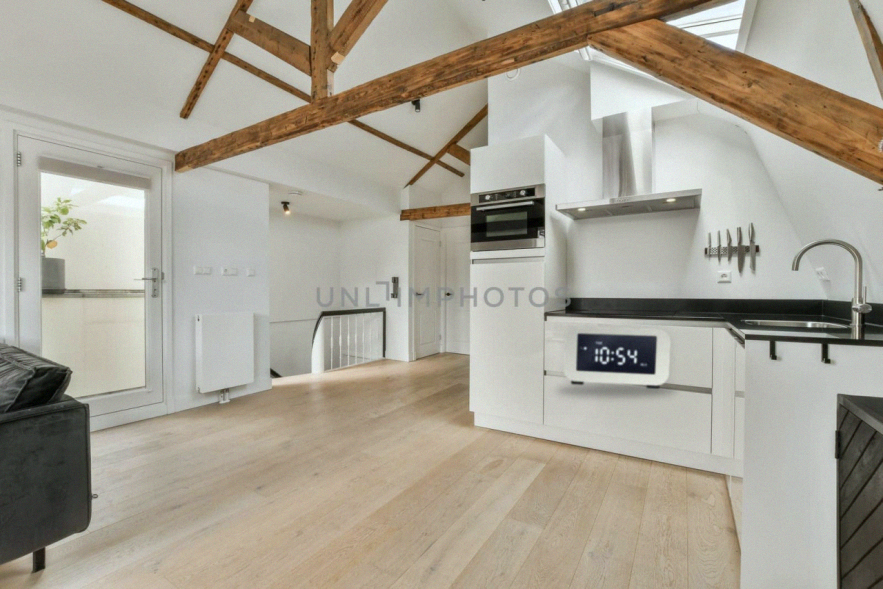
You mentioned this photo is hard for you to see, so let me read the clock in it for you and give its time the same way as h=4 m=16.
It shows h=10 m=54
